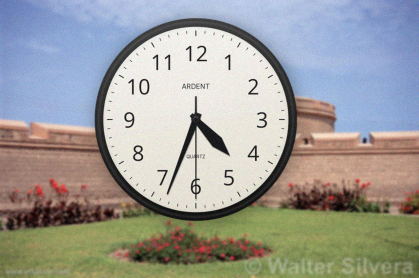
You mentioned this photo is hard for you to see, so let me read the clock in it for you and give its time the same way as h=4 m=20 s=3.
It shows h=4 m=33 s=30
